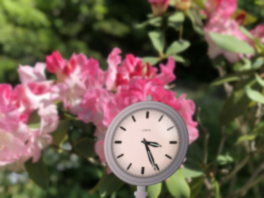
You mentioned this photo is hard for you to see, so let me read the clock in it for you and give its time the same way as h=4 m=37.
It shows h=3 m=26
